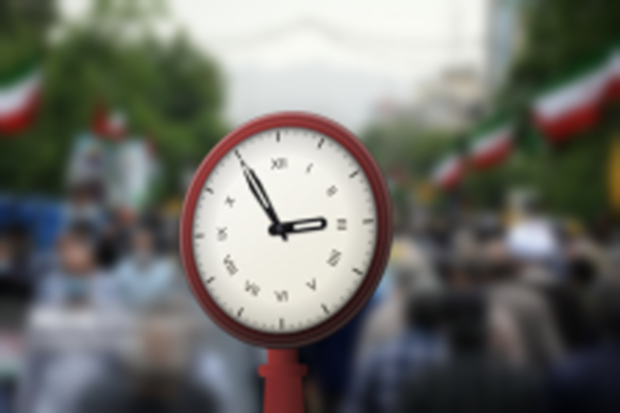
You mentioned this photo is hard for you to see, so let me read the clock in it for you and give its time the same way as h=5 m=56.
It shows h=2 m=55
